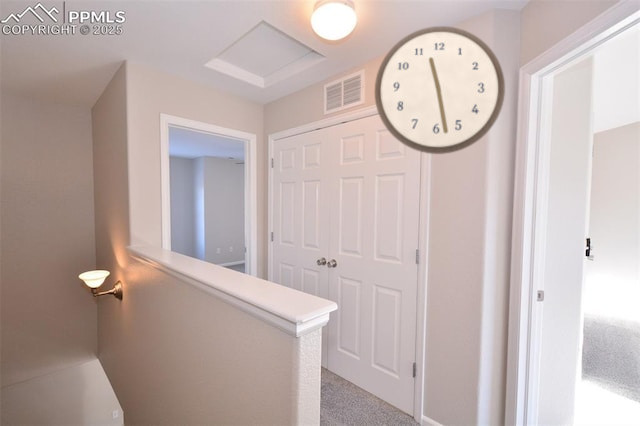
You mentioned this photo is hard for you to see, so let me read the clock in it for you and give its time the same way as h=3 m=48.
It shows h=11 m=28
